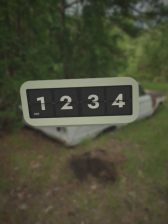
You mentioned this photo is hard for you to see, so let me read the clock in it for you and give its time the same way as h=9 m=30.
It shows h=12 m=34
